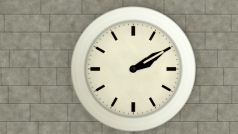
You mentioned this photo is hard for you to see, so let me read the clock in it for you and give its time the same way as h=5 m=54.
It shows h=2 m=10
